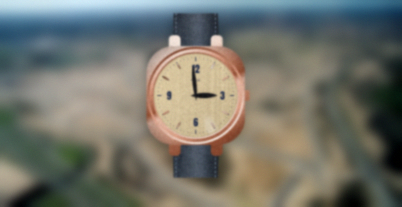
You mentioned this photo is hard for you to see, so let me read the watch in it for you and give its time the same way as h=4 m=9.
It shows h=2 m=59
